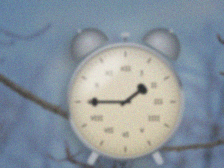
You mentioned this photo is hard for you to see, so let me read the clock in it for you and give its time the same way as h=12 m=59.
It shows h=1 m=45
